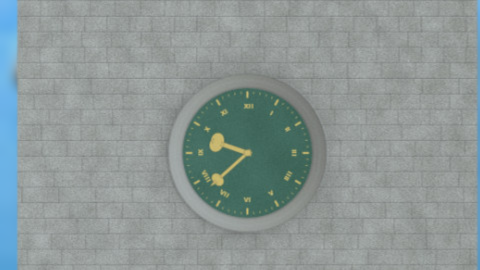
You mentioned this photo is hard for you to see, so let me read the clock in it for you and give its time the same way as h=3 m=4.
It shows h=9 m=38
